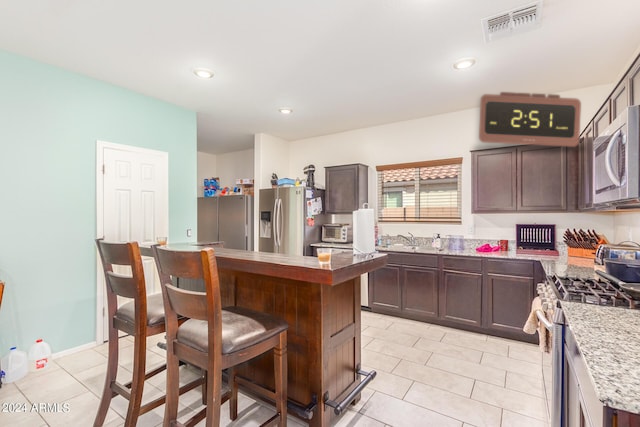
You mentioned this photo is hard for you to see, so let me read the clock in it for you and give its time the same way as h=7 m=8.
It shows h=2 m=51
